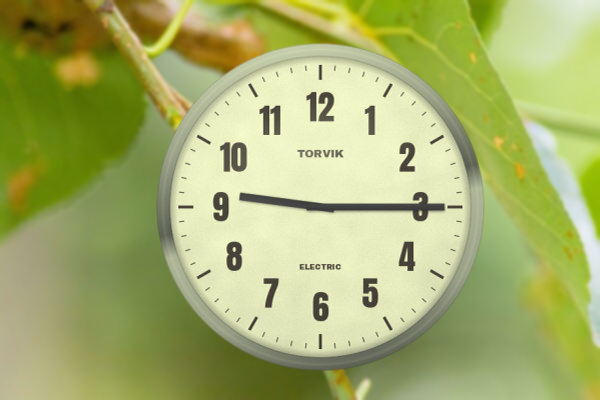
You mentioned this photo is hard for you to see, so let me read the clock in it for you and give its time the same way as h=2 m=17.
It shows h=9 m=15
